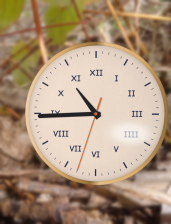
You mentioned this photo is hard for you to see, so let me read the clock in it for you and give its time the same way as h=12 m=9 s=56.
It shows h=10 m=44 s=33
